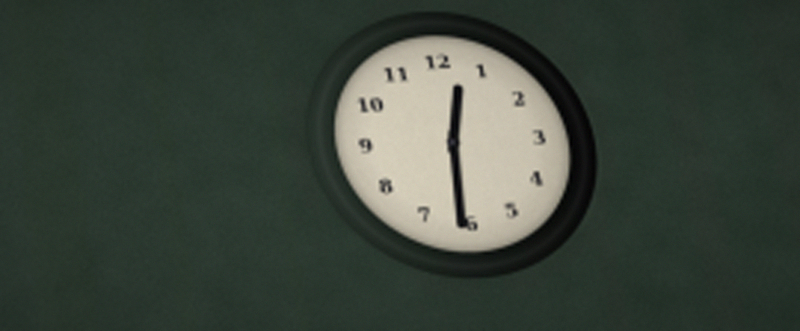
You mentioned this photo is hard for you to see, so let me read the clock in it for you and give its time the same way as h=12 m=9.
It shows h=12 m=31
